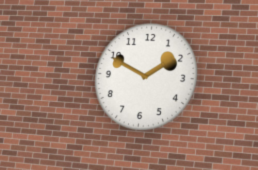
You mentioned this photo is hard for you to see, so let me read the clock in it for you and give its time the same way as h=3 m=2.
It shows h=1 m=49
